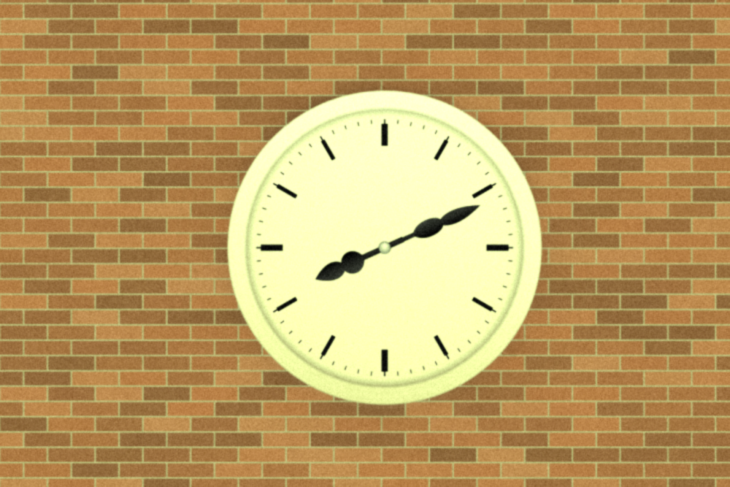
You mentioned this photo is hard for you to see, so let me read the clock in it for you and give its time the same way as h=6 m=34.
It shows h=8 m=11
